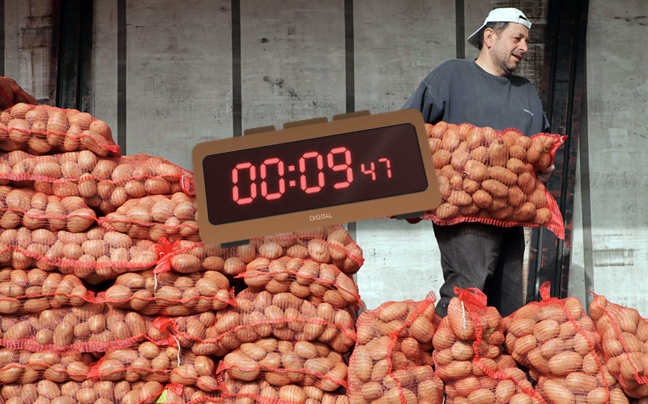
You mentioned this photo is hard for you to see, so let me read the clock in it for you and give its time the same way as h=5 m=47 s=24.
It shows h=0 m=9 s=47
